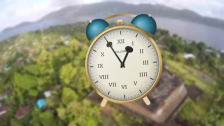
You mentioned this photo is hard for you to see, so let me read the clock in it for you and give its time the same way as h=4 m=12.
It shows h=12 m=55
